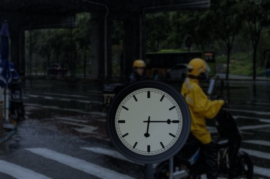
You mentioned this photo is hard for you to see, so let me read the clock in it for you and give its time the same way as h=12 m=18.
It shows h=6 m=15
